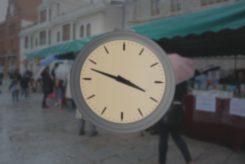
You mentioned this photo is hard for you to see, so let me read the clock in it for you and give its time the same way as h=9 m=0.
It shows h=3 m=48
